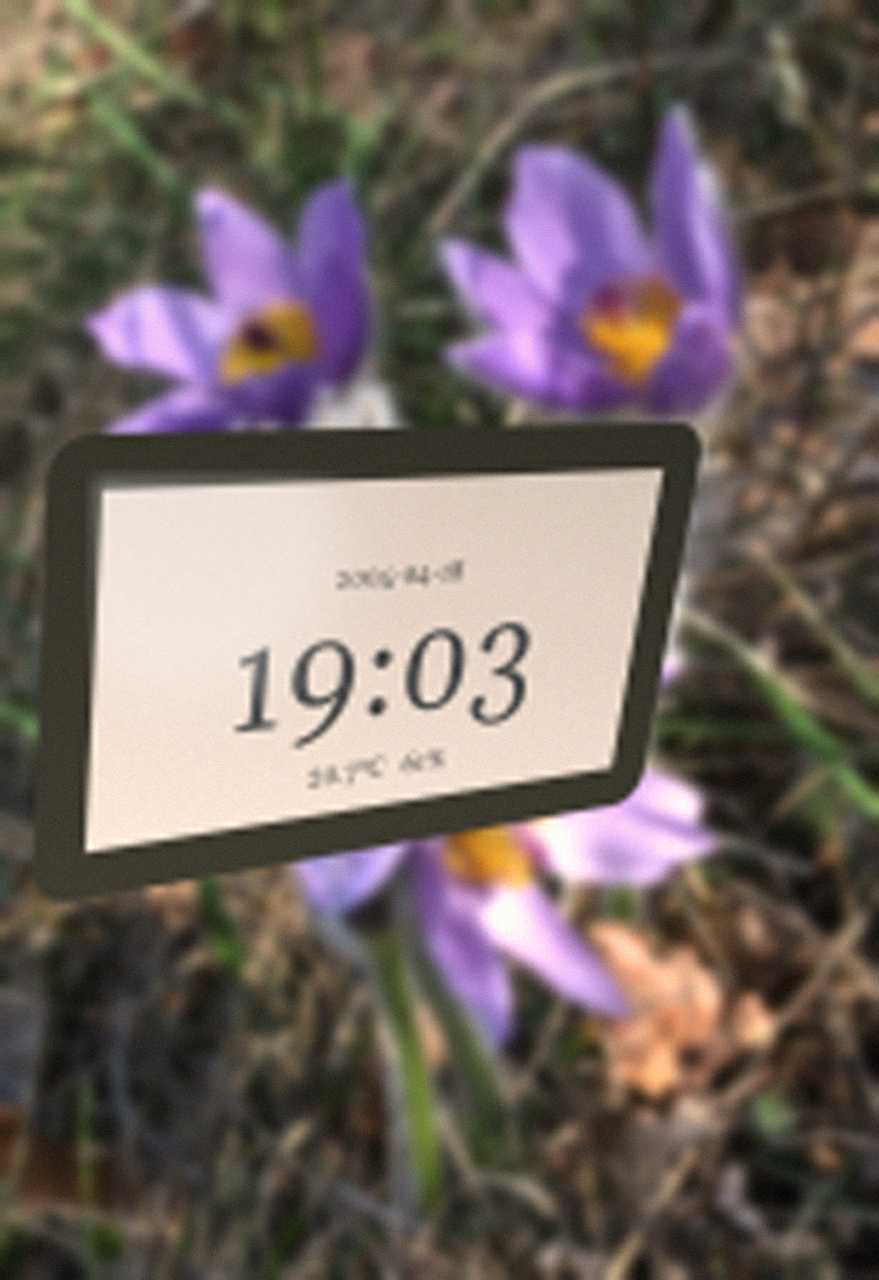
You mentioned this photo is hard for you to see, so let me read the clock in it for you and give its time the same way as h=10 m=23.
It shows h=19 m=3
